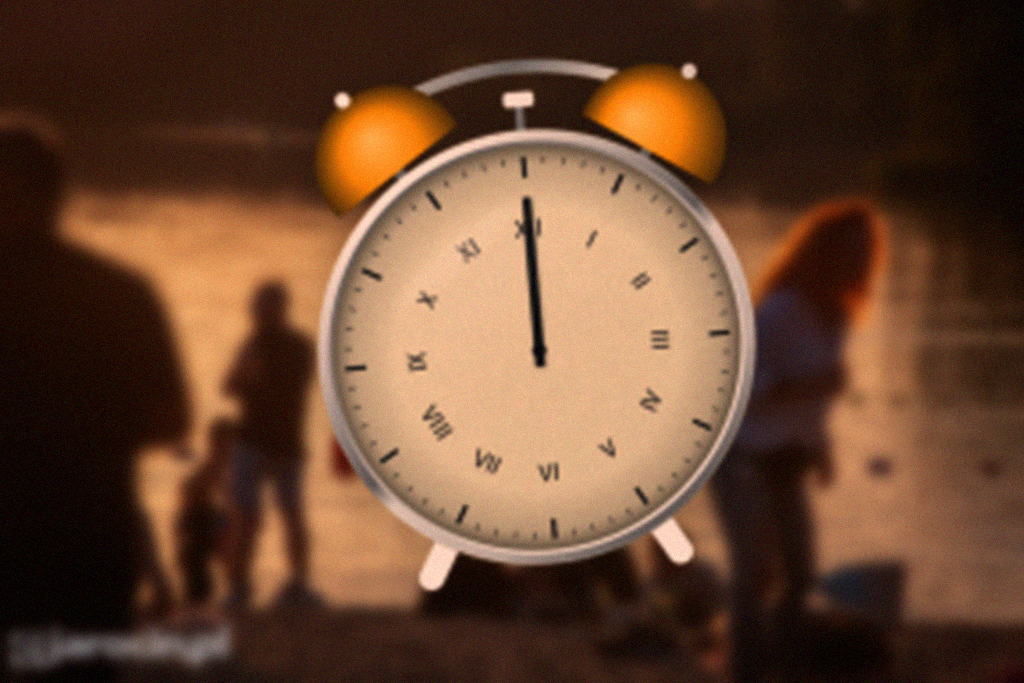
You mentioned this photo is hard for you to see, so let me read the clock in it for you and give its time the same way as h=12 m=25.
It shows h=12 m=0
